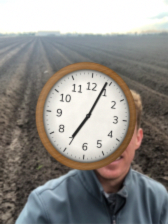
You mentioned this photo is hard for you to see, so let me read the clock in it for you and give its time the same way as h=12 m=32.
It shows h=7 m=4
